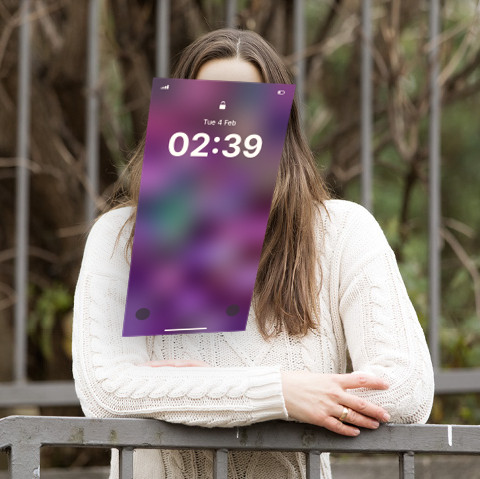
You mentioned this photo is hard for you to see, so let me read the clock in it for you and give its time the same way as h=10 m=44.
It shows h=2 m=39
